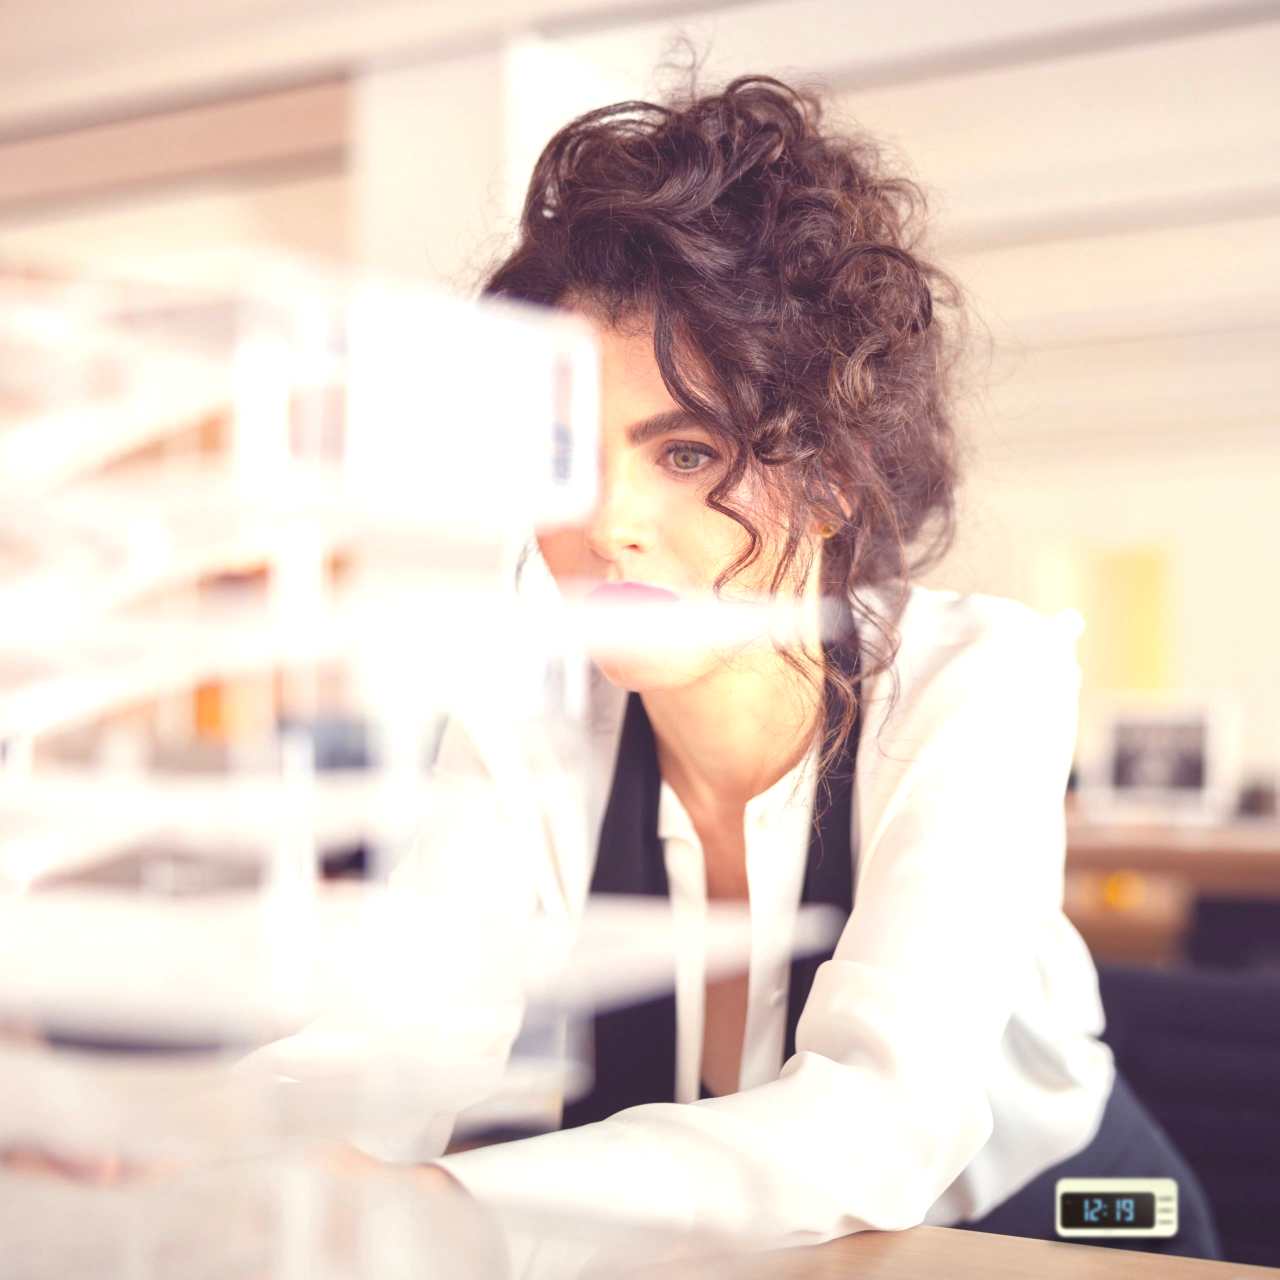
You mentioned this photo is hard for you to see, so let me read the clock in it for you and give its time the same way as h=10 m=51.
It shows h=12 m=19
